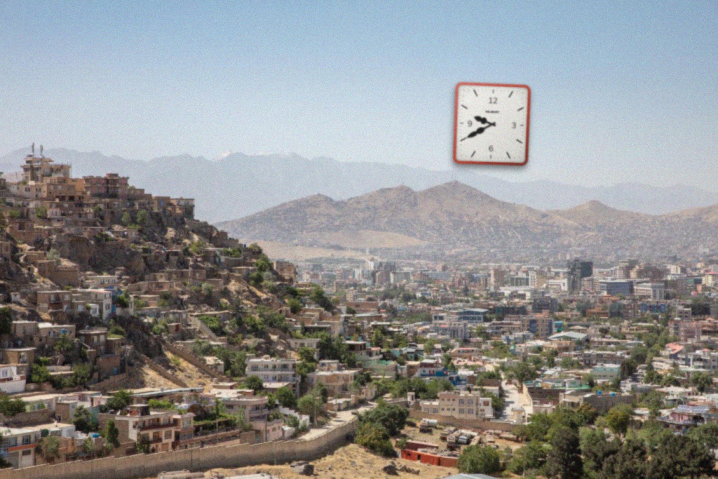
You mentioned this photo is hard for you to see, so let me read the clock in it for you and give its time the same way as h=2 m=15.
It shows h=9 m=40
